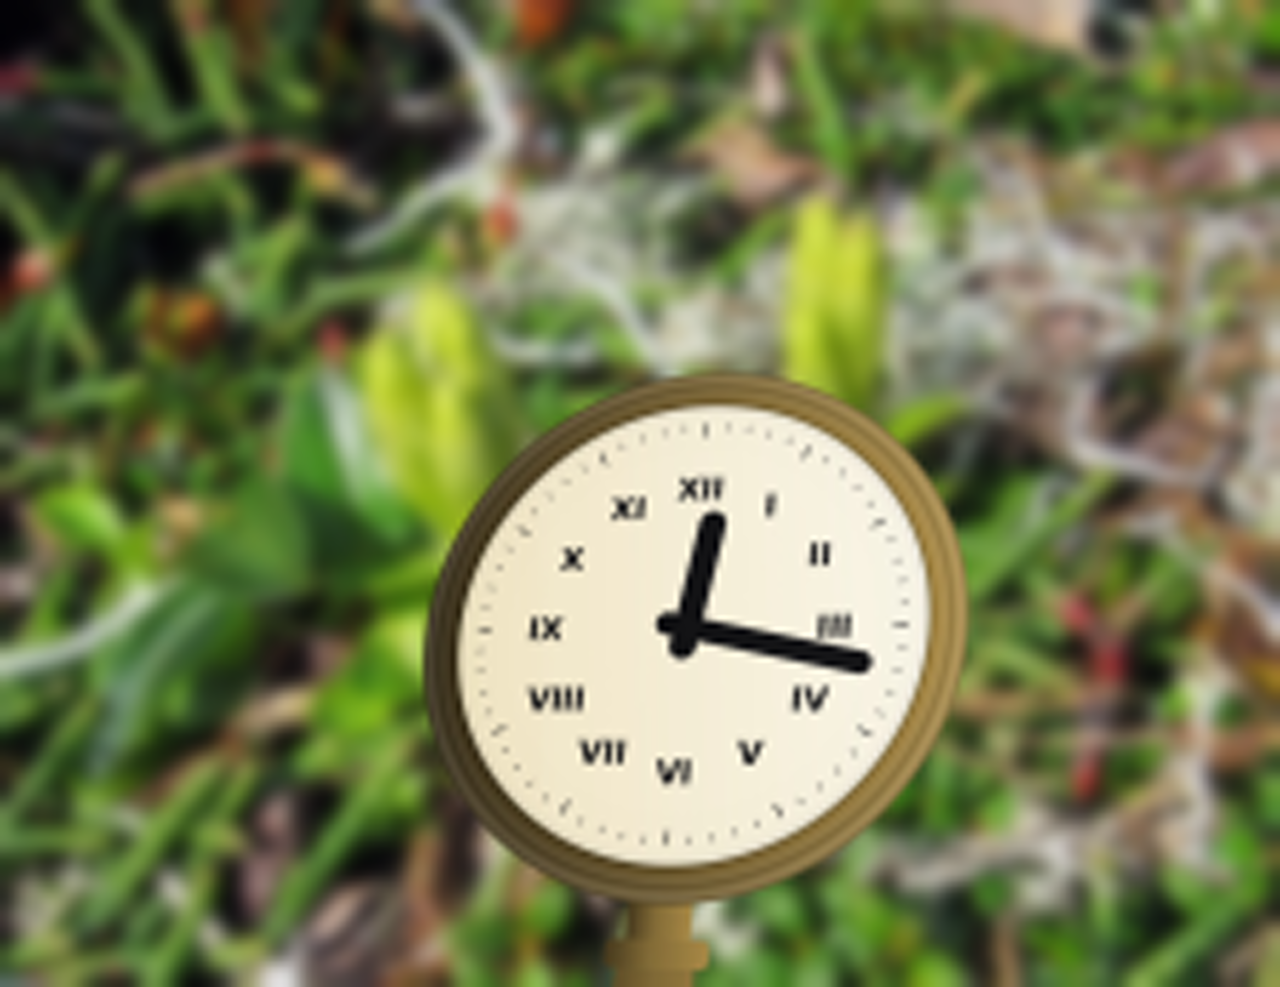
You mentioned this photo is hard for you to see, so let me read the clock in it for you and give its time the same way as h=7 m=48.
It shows h=12 m=17
